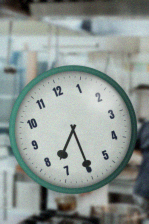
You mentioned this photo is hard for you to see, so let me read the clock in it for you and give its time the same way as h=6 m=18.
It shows h=7 m=30
